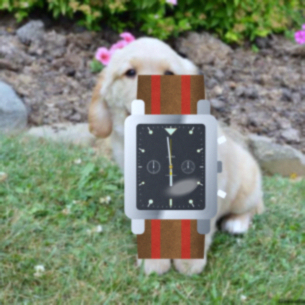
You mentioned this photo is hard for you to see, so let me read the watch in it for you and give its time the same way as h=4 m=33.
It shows h=5 m=59
